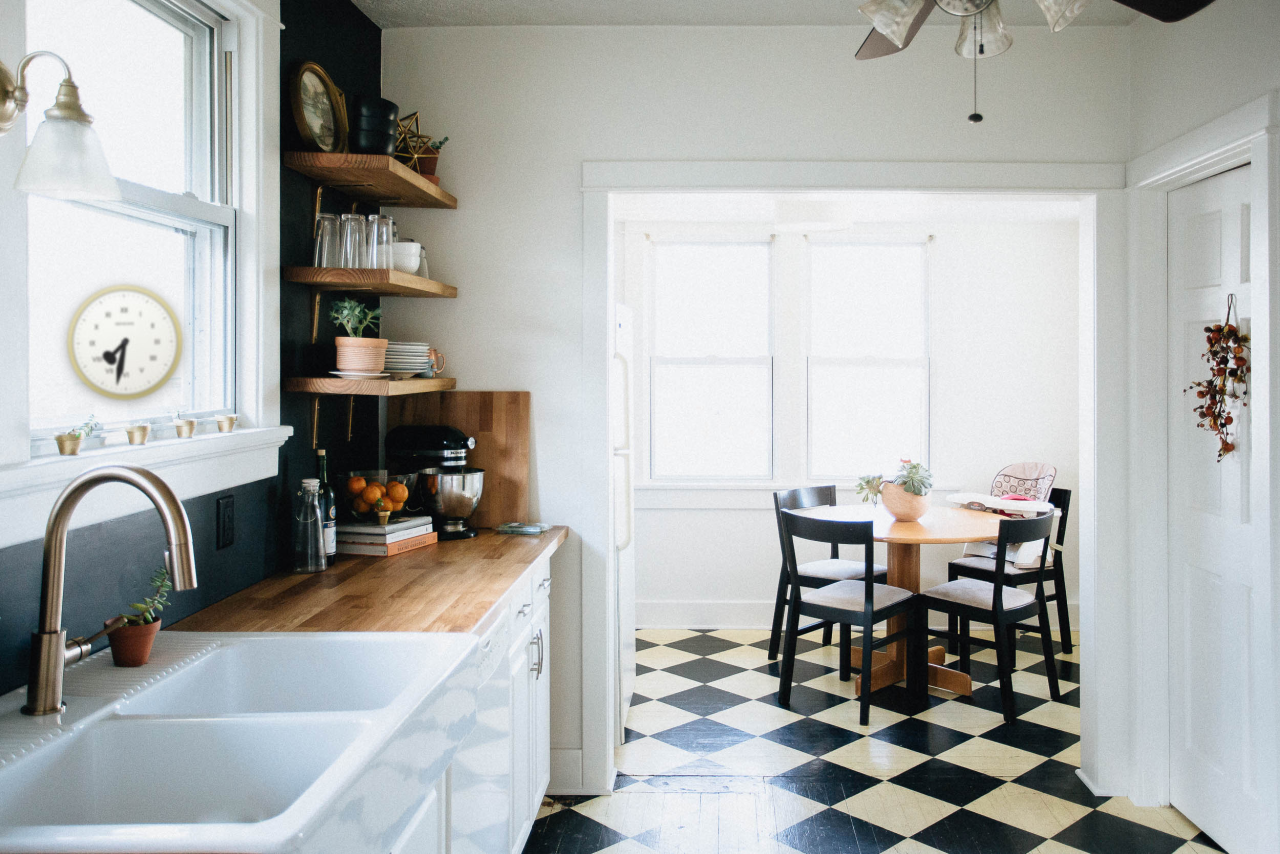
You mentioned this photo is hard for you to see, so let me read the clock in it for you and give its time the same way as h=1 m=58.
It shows h=7 m=32
